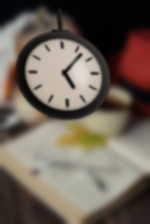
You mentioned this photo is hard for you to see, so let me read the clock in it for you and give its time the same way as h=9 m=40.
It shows h=5 m=7
